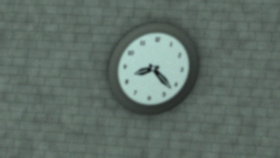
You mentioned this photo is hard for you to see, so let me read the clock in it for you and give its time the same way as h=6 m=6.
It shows h=8 m=22
